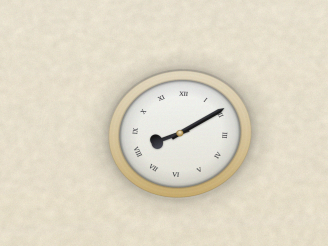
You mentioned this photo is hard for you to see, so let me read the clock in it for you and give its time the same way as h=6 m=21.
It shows h=8 m=9
